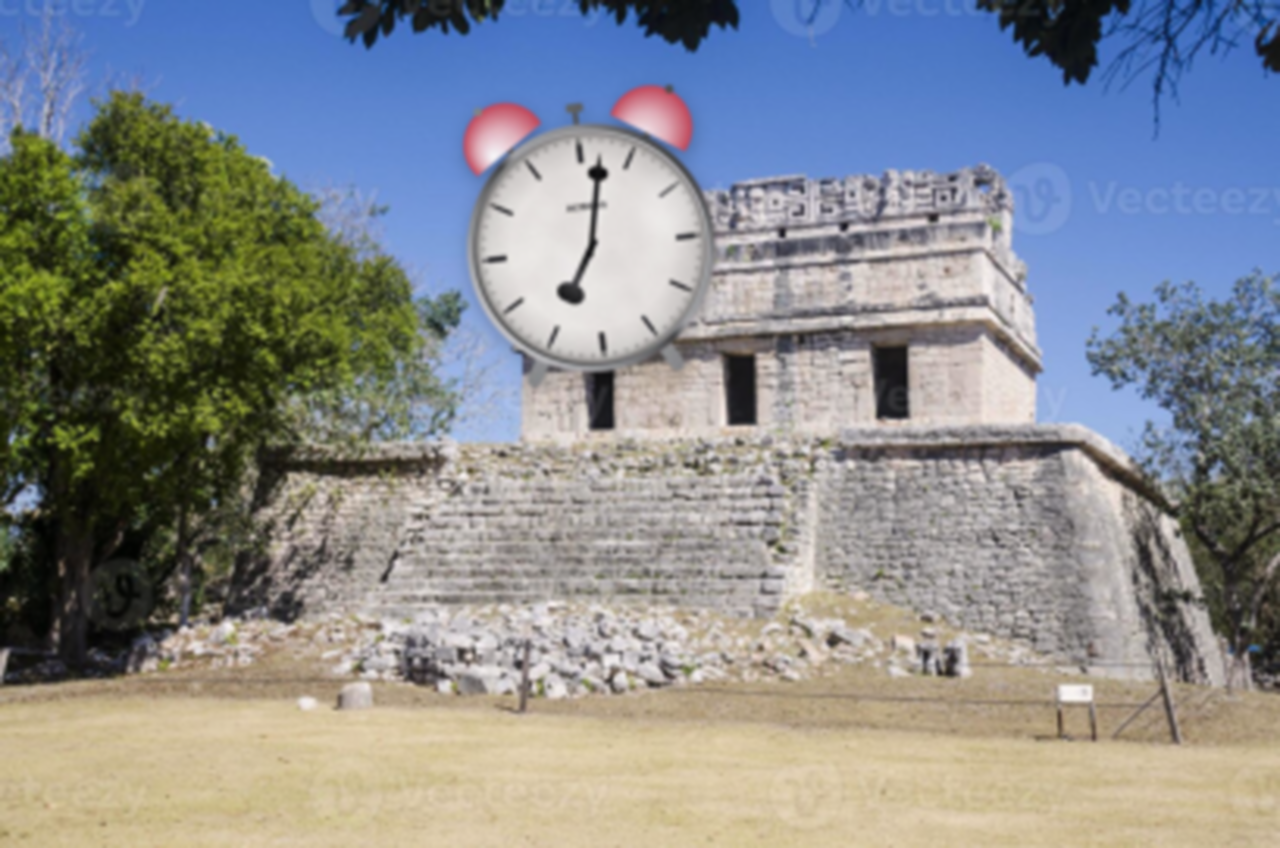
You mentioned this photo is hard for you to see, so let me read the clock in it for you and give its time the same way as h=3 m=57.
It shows h=7 m=2
